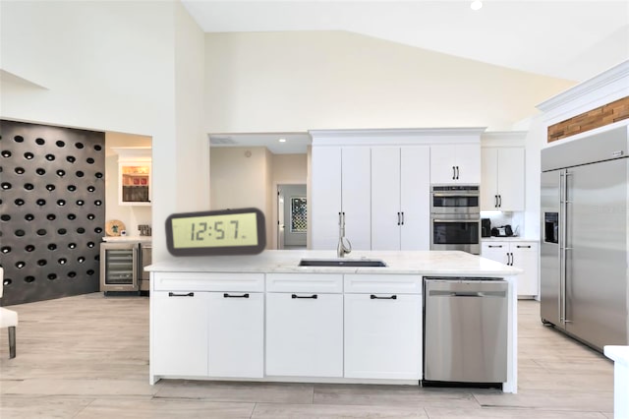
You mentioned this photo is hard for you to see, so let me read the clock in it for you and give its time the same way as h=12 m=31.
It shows h=12 m=57
